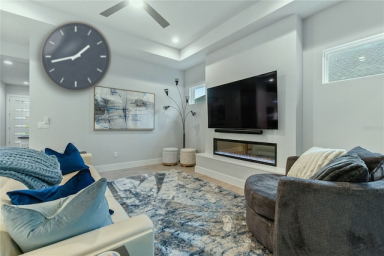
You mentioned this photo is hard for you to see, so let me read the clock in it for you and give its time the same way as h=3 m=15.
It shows h=1 m=43
